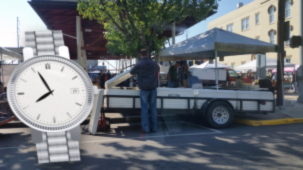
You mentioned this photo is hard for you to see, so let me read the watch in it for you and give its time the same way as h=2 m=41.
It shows h=7 m=56
